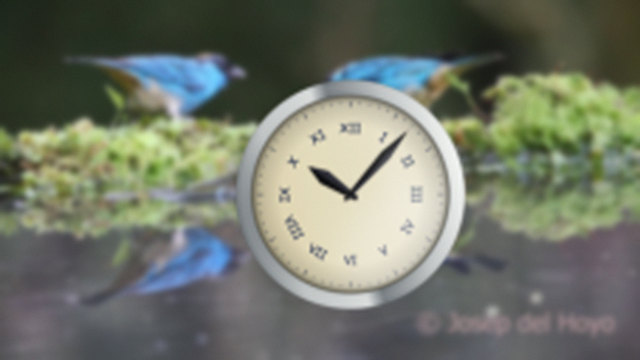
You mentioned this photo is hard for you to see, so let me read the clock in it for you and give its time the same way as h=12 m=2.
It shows h=10 m=7
